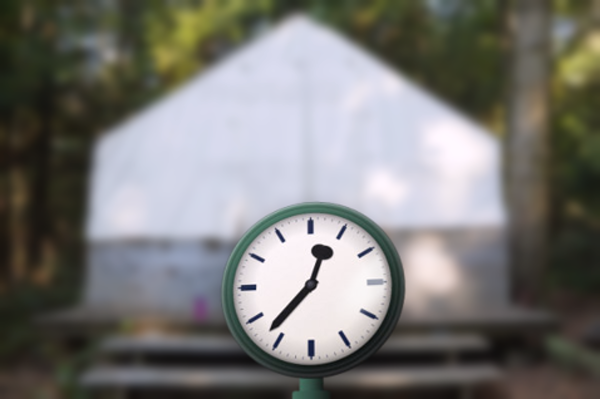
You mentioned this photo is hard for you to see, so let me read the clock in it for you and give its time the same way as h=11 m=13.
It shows h=12 m=37
